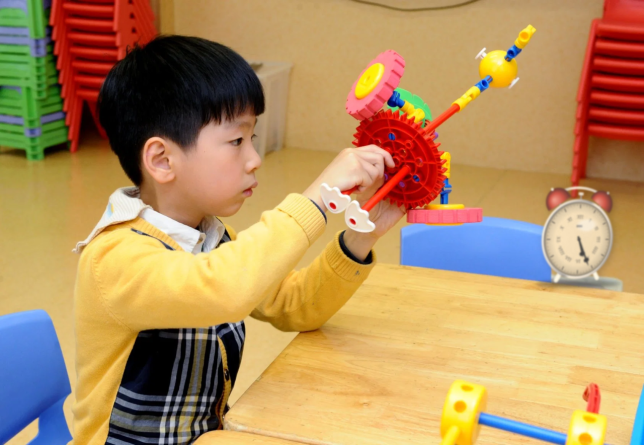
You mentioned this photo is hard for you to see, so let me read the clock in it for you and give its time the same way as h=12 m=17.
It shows h=5 m=26
